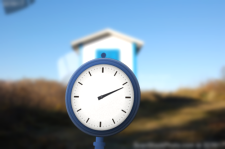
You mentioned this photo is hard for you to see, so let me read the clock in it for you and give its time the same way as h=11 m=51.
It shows h=2 m=11
